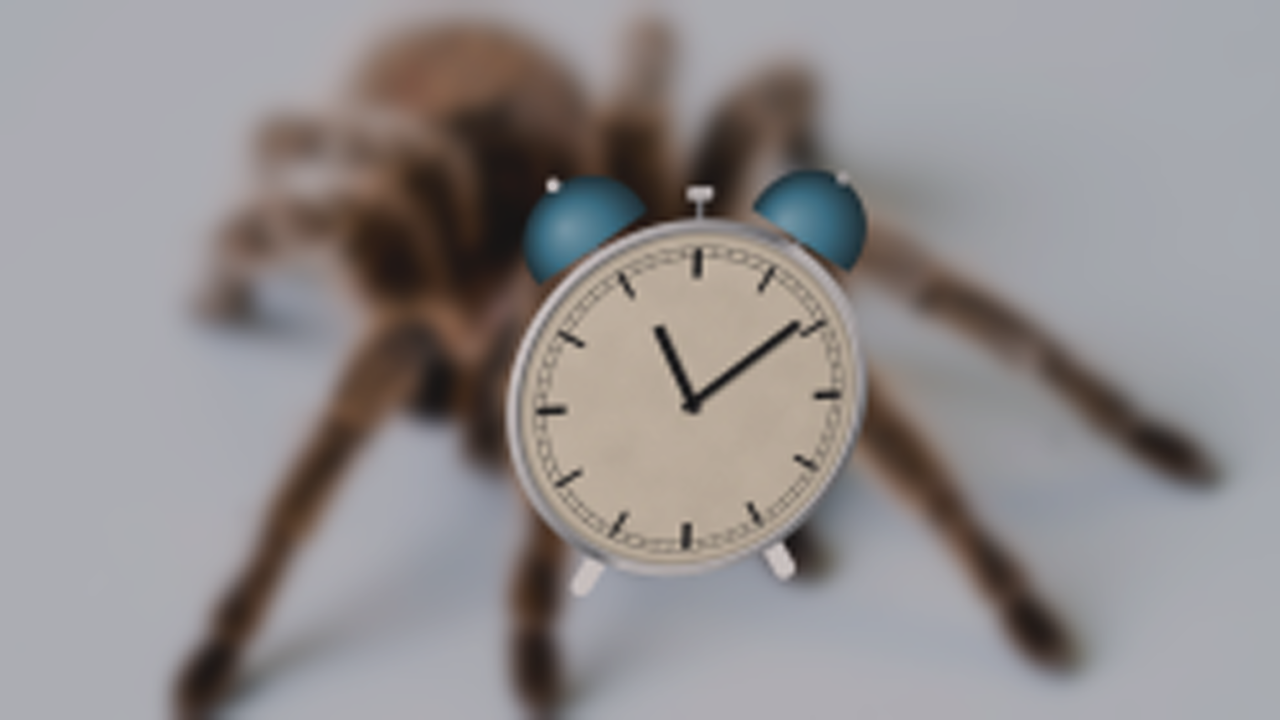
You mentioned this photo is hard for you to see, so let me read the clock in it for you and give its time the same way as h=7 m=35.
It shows h=11 m=9
